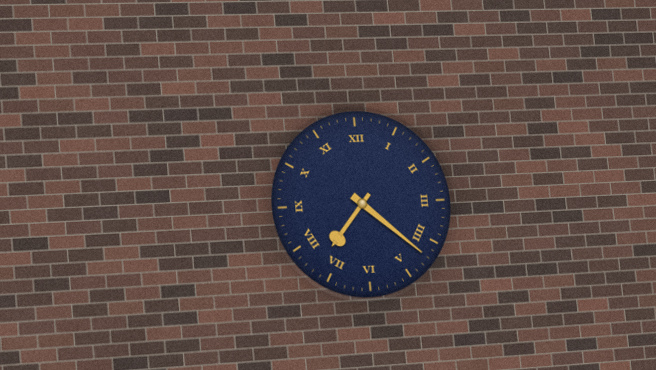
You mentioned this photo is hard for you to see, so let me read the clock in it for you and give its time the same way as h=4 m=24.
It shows h=7 m=22
